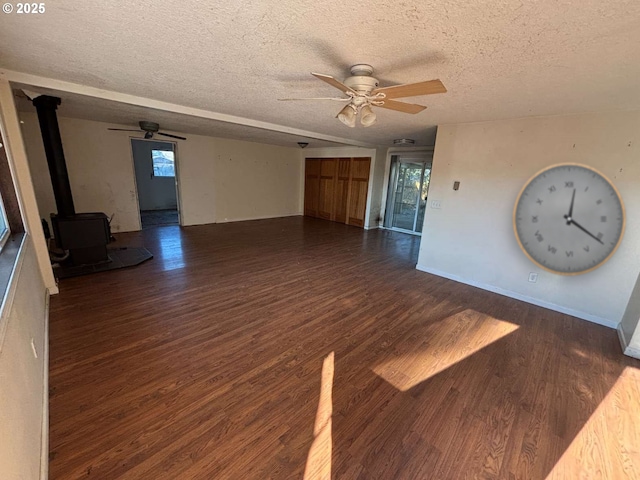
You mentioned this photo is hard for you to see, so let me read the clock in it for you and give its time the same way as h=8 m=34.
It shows h=12 m=21
